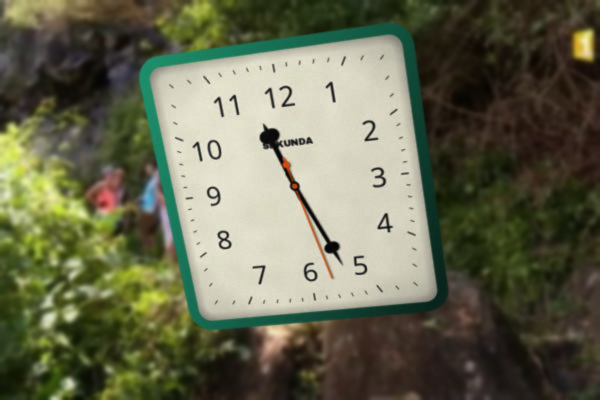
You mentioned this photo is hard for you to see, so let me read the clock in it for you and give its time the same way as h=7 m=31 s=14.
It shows h=11 m=26 s=28
